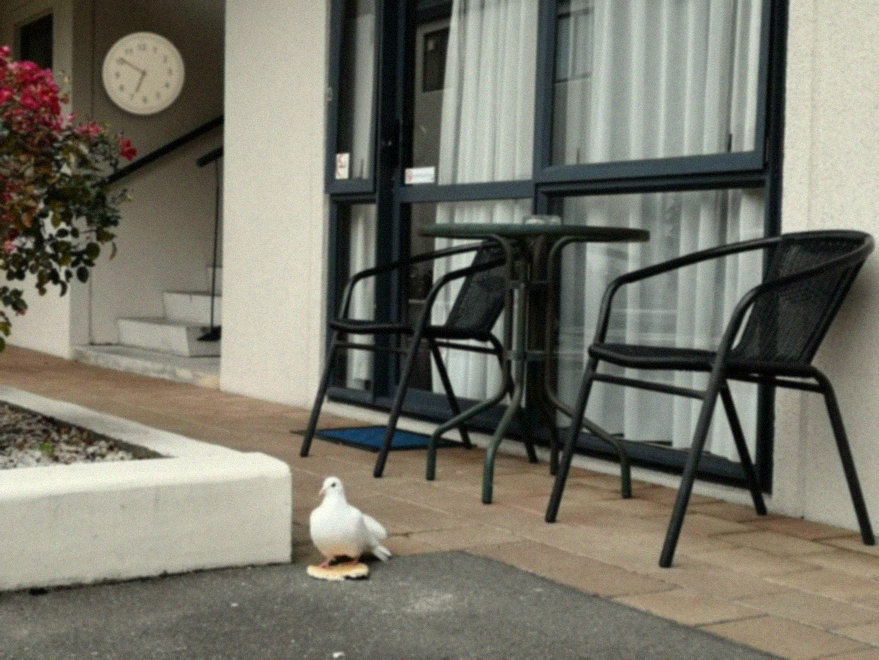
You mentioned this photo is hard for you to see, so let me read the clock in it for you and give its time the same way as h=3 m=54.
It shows h=6 m=51
